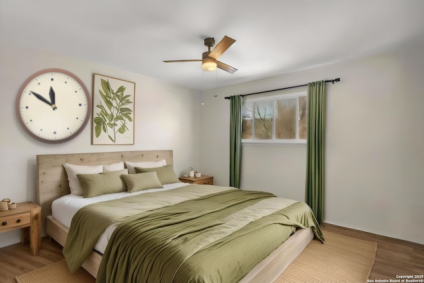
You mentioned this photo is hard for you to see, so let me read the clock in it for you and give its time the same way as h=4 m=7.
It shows h=11 m=51
